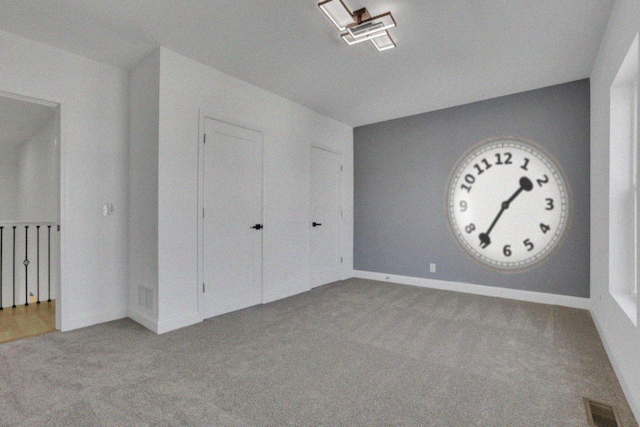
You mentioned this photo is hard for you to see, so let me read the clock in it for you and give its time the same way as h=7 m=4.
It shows h=1 m=36
